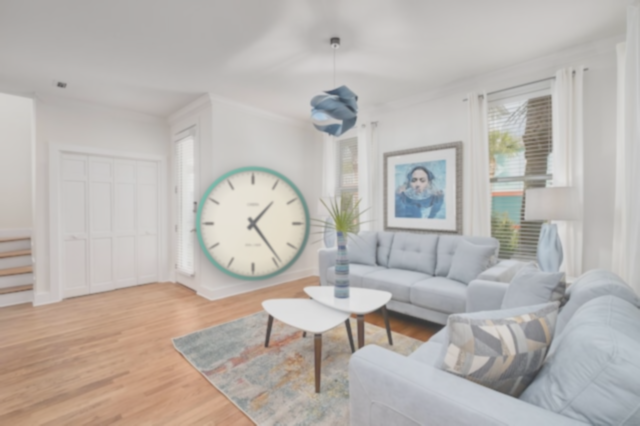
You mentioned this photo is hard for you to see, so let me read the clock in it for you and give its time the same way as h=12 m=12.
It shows h=1 m=24
